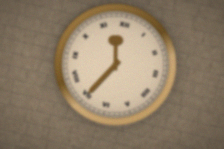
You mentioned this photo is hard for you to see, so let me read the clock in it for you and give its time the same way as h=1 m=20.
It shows h=11 m=35
